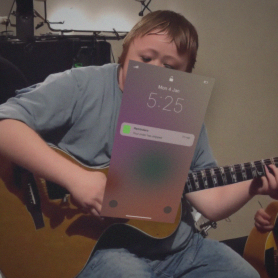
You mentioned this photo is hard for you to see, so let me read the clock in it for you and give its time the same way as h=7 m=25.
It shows h=5 m=25
